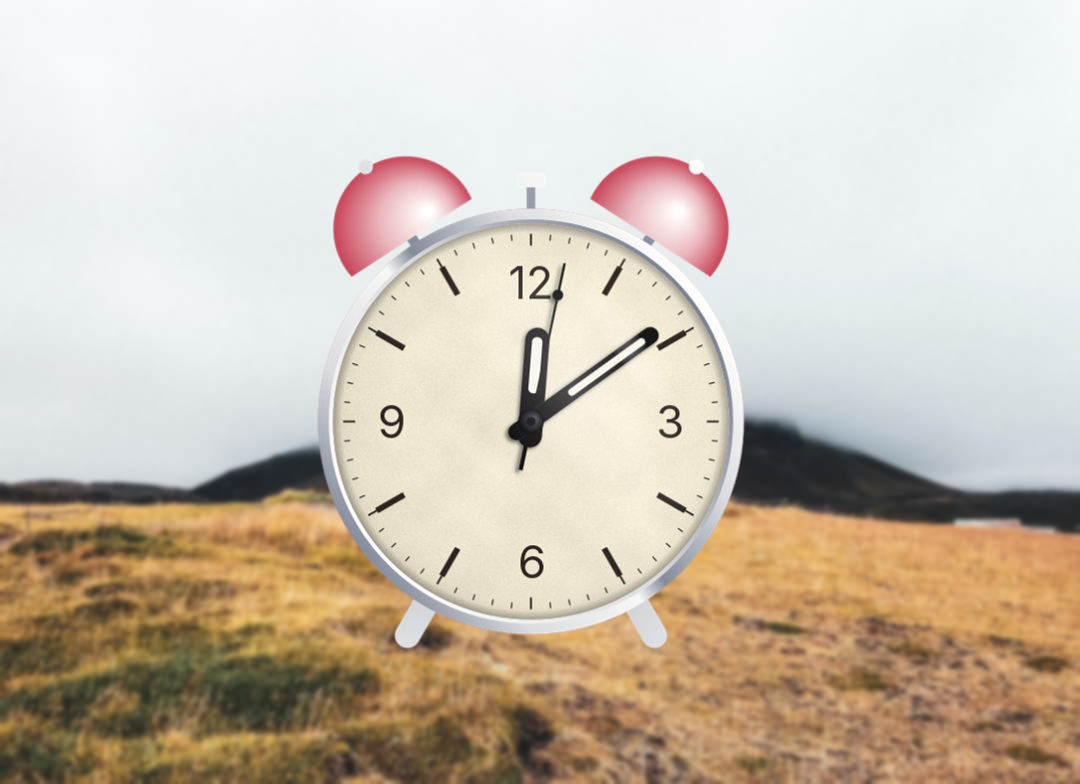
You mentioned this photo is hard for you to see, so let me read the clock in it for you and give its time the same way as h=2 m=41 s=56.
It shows h=12 m=9 s=2
